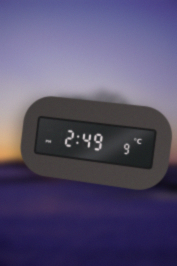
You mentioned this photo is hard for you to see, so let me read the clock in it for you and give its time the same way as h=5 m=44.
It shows h=2 m=49
